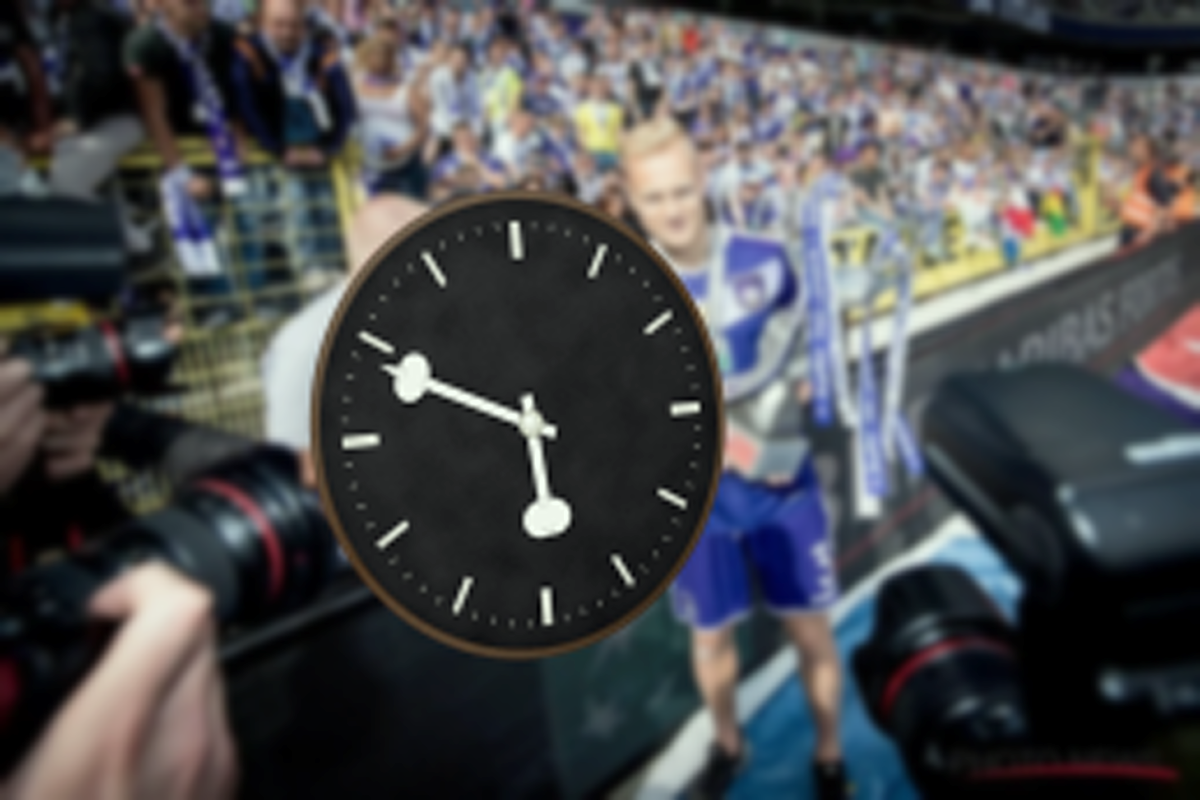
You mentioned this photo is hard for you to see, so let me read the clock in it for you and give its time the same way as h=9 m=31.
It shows h=5 m=49
